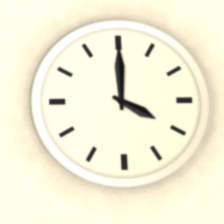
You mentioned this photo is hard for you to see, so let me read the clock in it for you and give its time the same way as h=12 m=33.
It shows h=4 m=0
